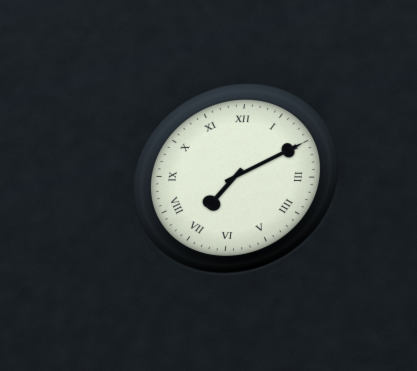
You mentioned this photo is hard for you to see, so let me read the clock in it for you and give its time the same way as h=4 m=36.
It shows h=7 m=10
